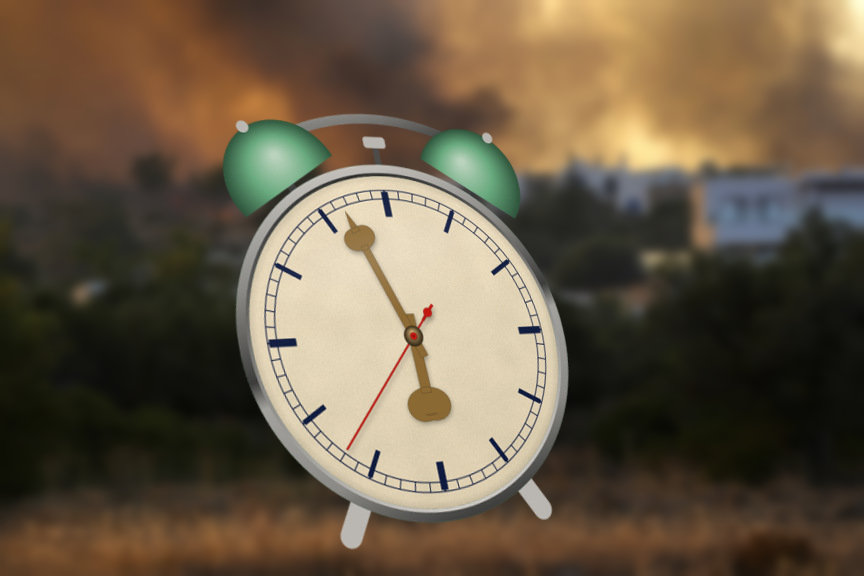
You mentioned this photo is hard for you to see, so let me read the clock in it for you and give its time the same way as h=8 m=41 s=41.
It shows h=5 m=56 s=37
